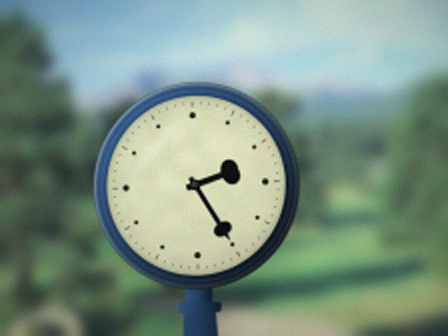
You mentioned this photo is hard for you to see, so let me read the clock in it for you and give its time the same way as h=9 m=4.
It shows h=2 m=25
